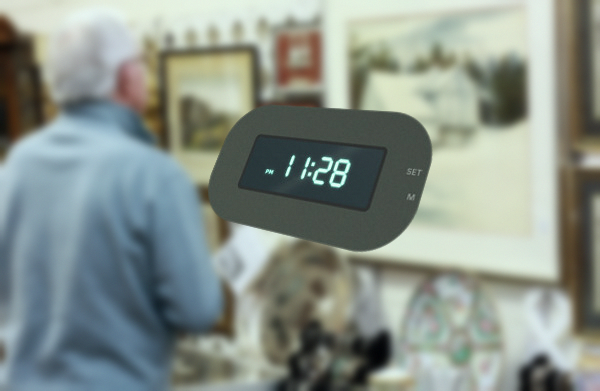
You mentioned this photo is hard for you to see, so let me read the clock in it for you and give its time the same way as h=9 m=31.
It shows h=11 m=28
